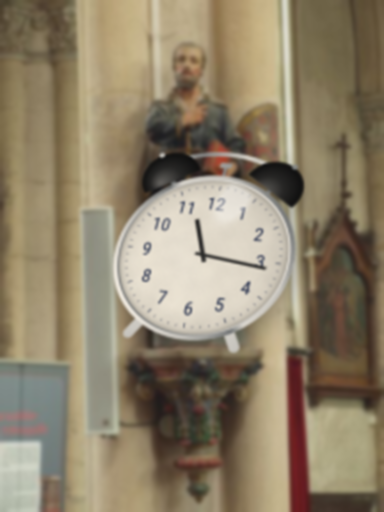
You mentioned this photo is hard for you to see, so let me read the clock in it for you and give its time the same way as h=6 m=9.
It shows h=11 m=16
